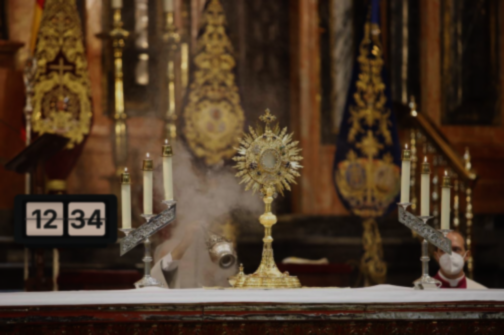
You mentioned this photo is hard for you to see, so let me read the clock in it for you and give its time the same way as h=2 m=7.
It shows h=12 m=34
